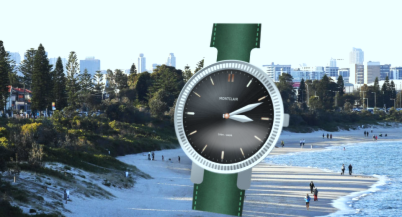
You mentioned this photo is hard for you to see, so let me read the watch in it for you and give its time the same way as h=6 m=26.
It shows h=3 m=11
